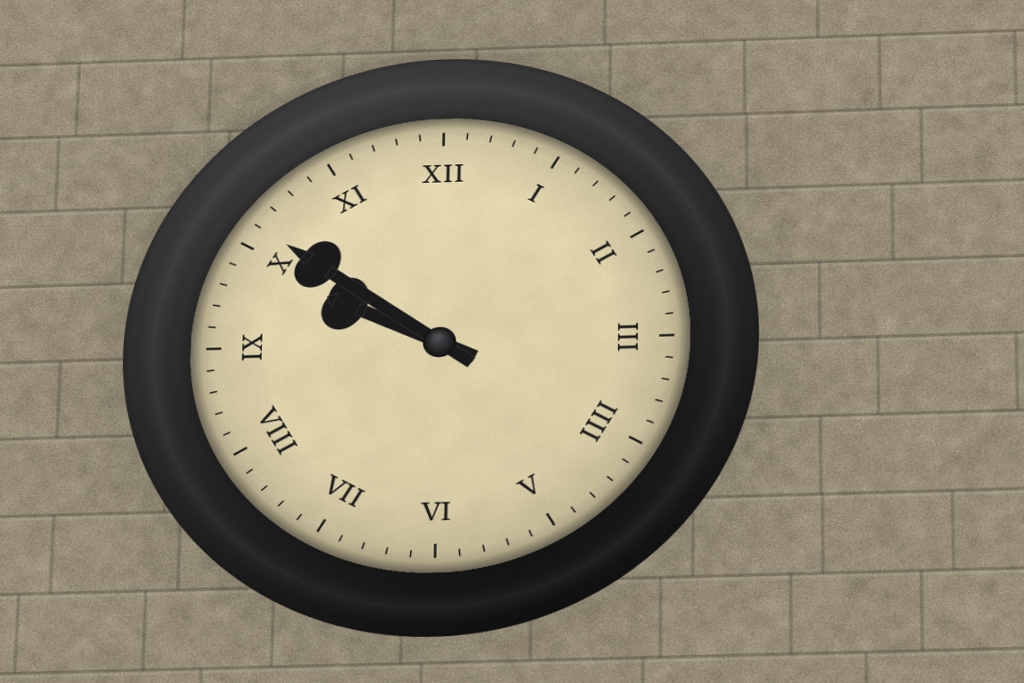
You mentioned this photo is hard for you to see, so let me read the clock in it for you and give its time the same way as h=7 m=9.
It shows h=9 m=51
